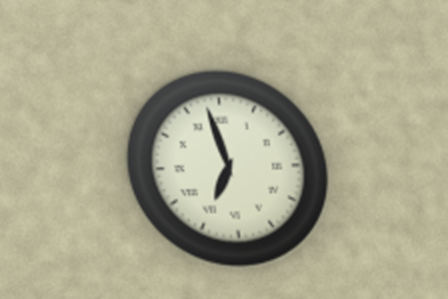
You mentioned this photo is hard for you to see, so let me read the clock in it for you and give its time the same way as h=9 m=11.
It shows h=6 m=58
